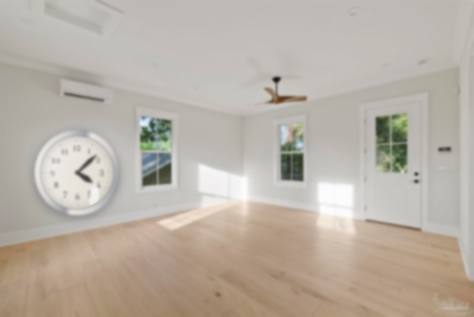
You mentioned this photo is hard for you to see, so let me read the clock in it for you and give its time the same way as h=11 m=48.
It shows h=4 m=8
